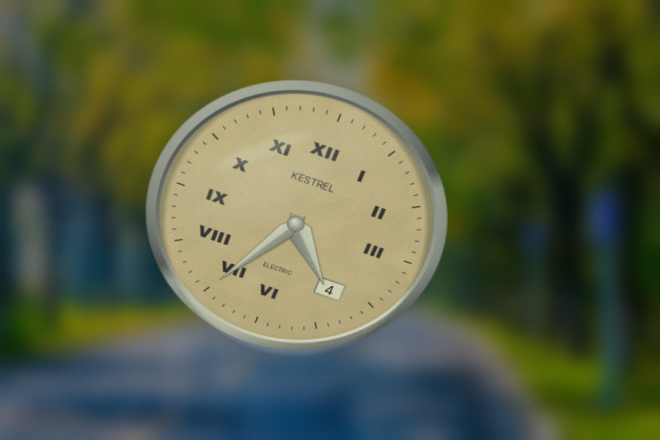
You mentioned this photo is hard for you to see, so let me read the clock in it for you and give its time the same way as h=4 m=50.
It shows h=4 m=35
